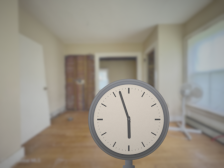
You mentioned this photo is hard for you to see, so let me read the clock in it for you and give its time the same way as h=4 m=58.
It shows h=5 m=57
